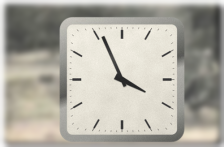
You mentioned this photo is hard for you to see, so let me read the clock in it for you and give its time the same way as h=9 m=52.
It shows h=3 m=56
